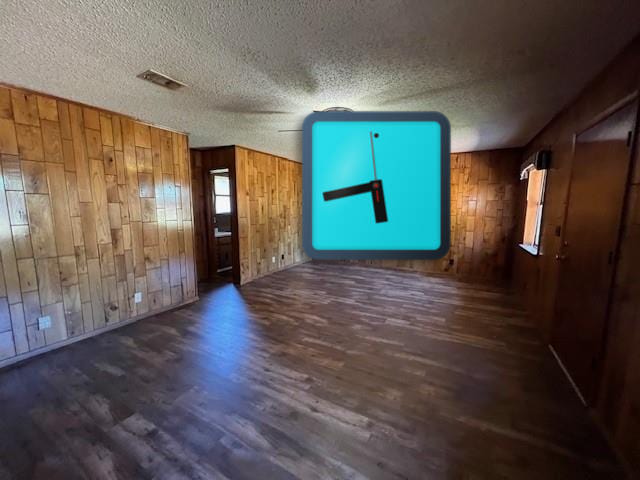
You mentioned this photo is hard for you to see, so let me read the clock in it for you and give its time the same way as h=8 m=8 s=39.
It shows h=5 m=42 s=59
